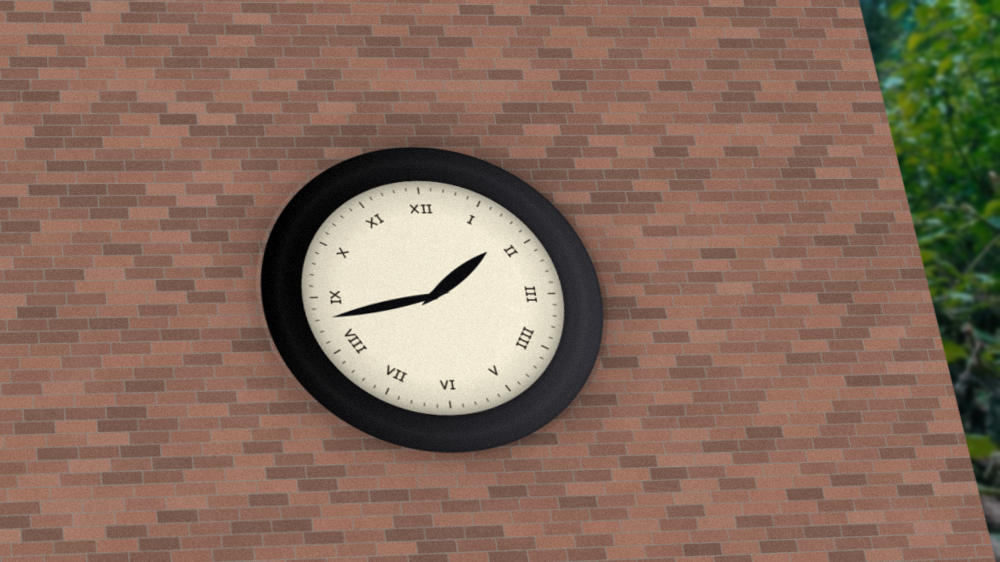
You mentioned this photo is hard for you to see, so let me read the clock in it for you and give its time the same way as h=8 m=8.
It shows h=1 m=43
